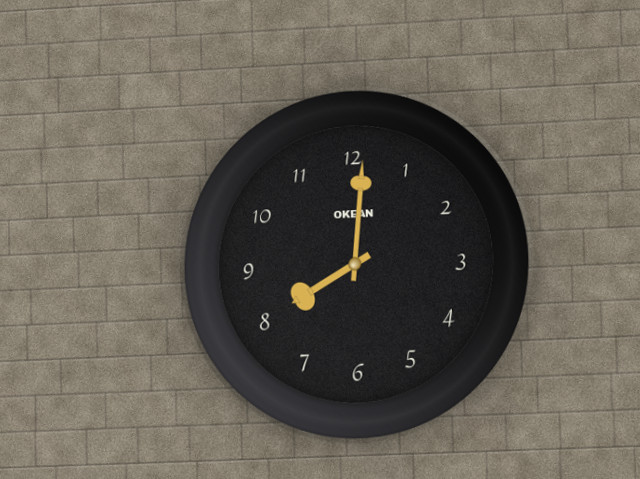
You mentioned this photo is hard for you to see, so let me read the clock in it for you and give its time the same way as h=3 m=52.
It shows h=8 m=1
